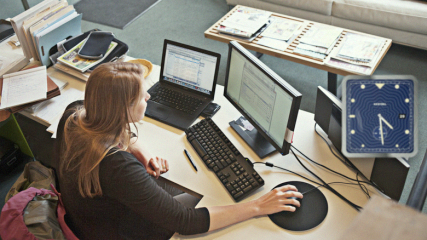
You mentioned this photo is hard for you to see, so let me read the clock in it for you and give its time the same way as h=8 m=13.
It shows h=4 m=29
